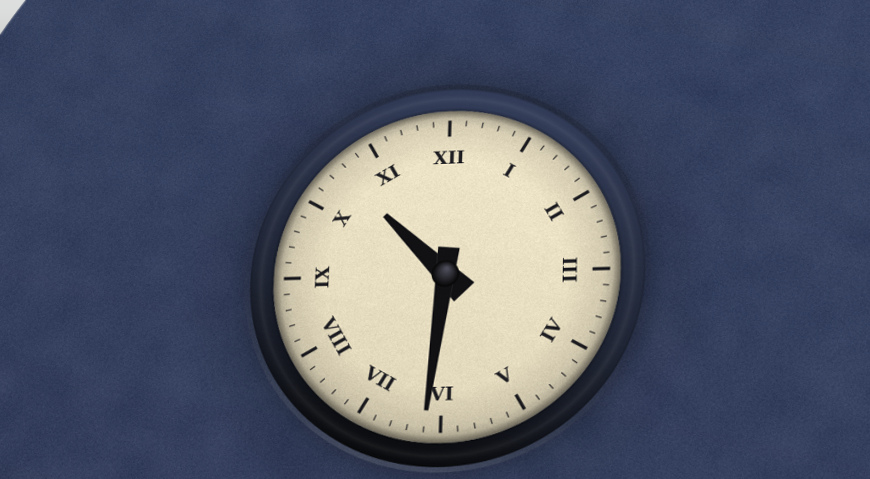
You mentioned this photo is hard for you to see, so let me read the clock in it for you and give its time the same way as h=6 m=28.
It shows h=10 m=31
